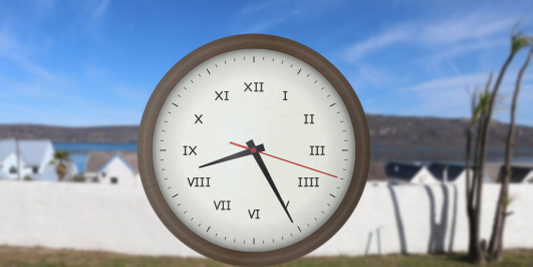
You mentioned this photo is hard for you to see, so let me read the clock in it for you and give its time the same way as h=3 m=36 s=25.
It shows h=8 m=25 s=18
